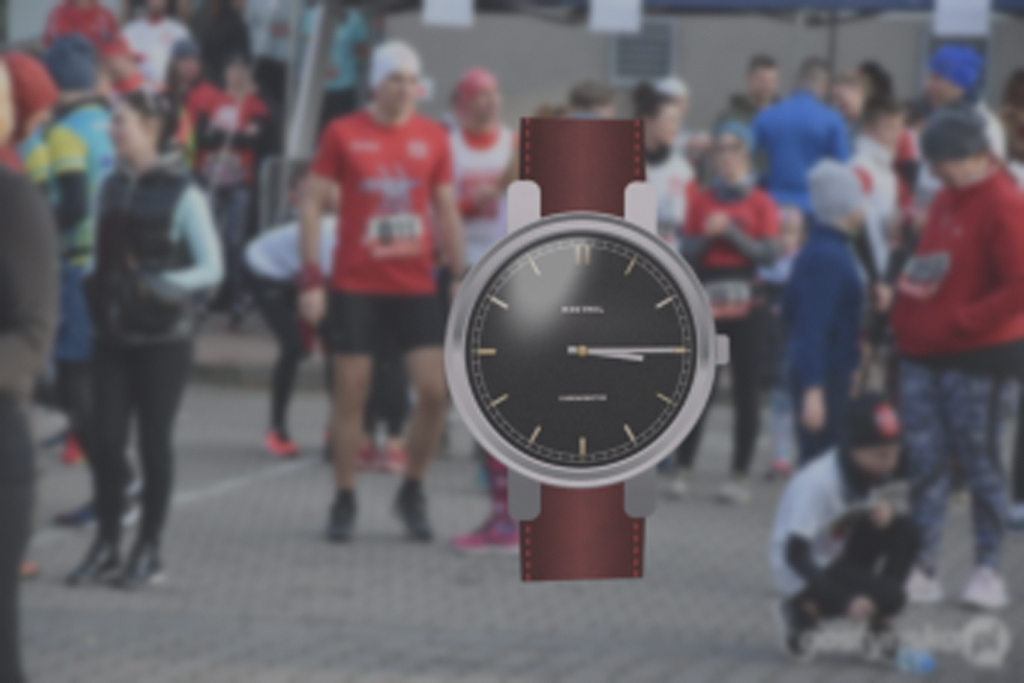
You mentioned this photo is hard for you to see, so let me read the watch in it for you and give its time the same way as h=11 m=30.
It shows h=3 m=15
